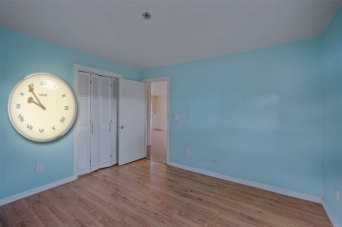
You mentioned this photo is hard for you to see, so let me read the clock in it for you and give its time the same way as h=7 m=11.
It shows h=9 m=54
